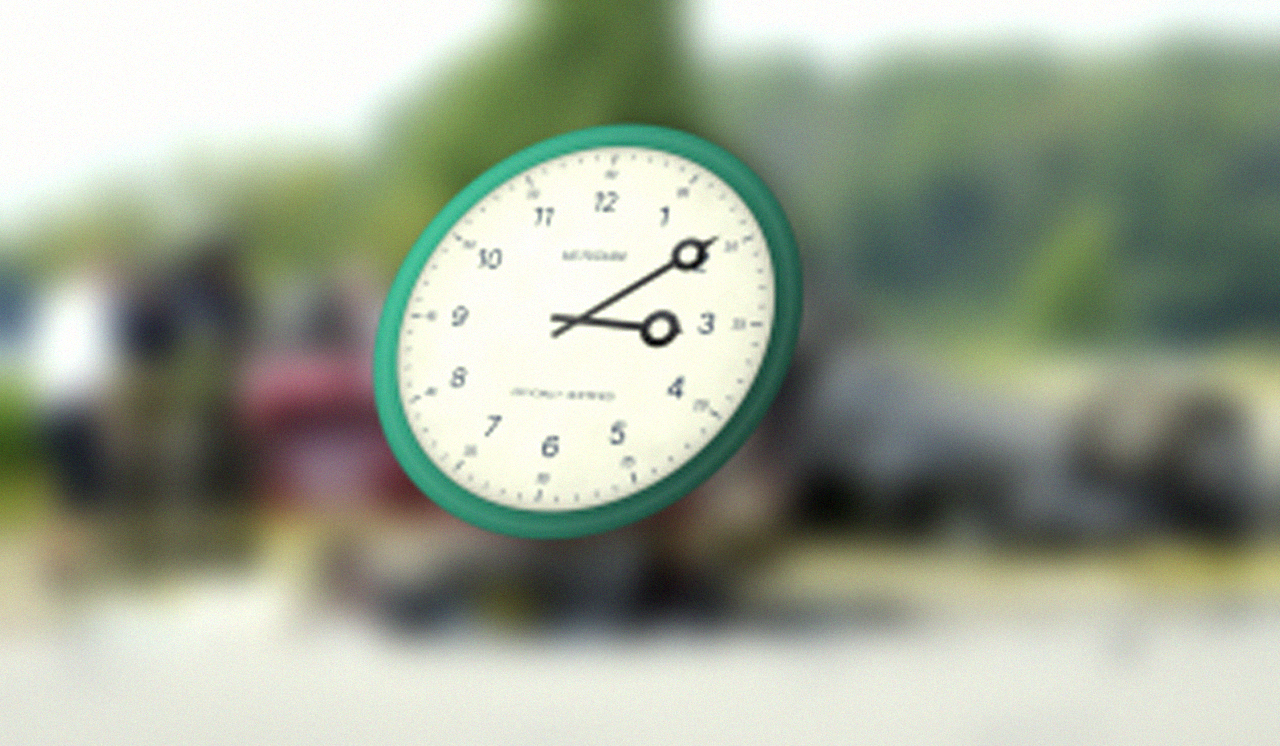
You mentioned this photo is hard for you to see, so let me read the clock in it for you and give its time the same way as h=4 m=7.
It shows h=3 m=9
